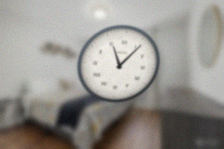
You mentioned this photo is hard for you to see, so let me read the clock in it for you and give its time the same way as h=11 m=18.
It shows h=11 m=6
